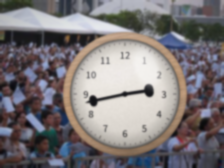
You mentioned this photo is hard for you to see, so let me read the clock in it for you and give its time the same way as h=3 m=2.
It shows h=2 m=43
